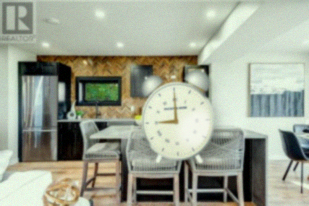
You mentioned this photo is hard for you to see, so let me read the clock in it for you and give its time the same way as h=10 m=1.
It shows h=9 m=0
